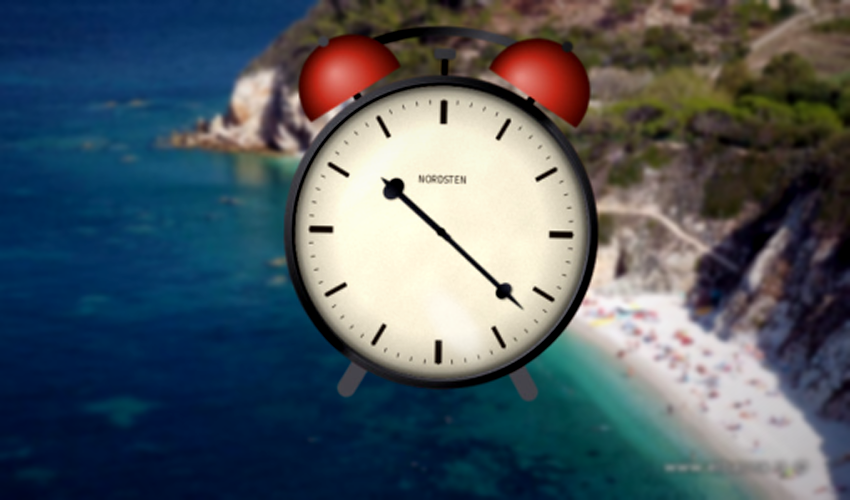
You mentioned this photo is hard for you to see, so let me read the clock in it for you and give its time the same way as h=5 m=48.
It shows h=10 m=22
